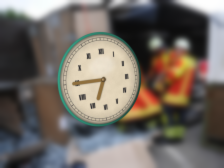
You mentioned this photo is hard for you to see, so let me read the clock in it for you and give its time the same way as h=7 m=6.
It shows h=6 m=45
